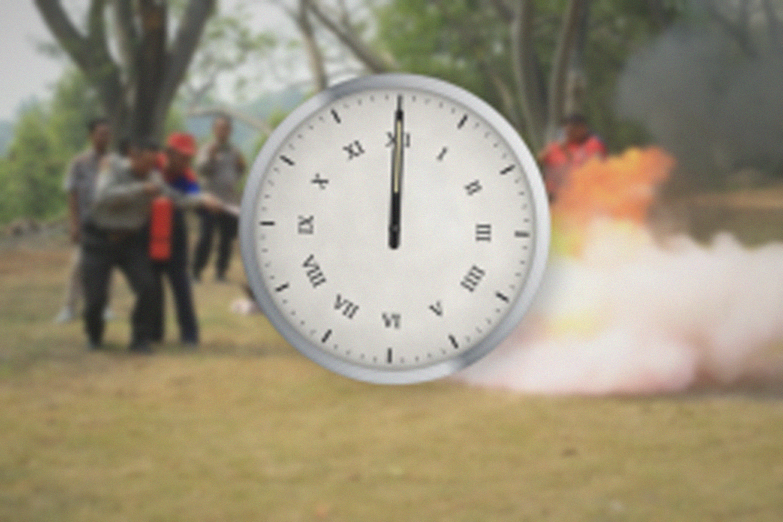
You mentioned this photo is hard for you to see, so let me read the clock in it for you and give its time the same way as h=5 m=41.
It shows h=12 m=0
